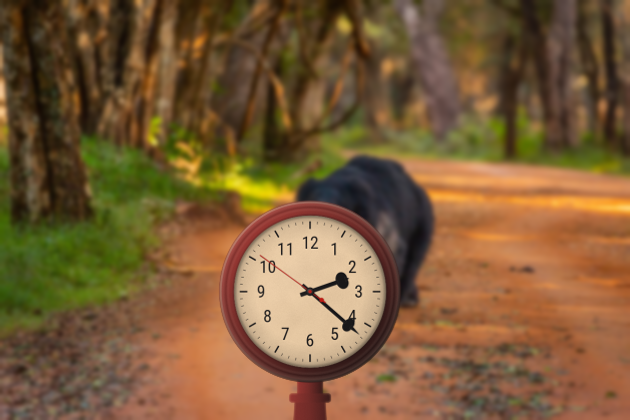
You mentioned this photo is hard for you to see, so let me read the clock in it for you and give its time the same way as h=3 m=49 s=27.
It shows h=2 m=21 s=51
